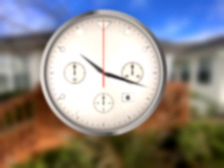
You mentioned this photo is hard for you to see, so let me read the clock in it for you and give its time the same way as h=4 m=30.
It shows h=10 m=18
